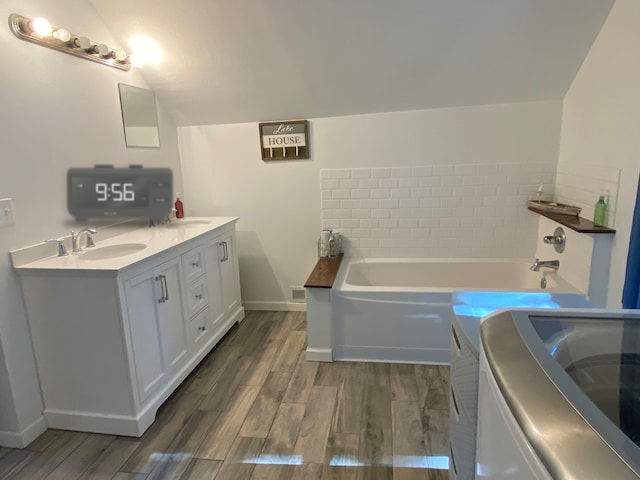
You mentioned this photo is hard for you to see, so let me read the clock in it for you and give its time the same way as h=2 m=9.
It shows h=9 m=56
